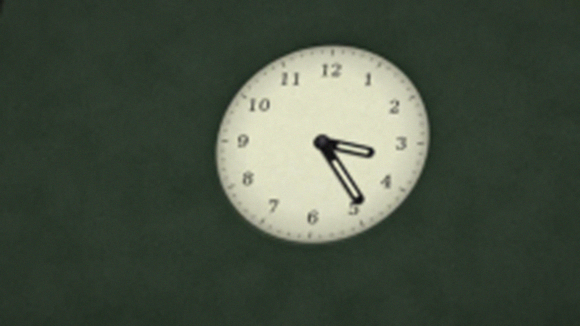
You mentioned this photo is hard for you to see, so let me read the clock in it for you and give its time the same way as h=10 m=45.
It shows h=3 m=24
